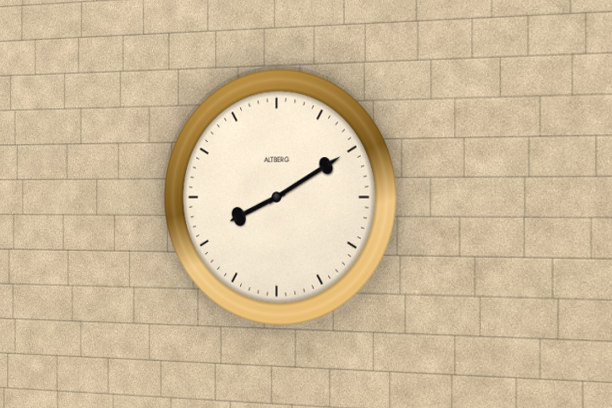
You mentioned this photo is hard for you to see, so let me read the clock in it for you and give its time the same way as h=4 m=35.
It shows h=8 m=10
